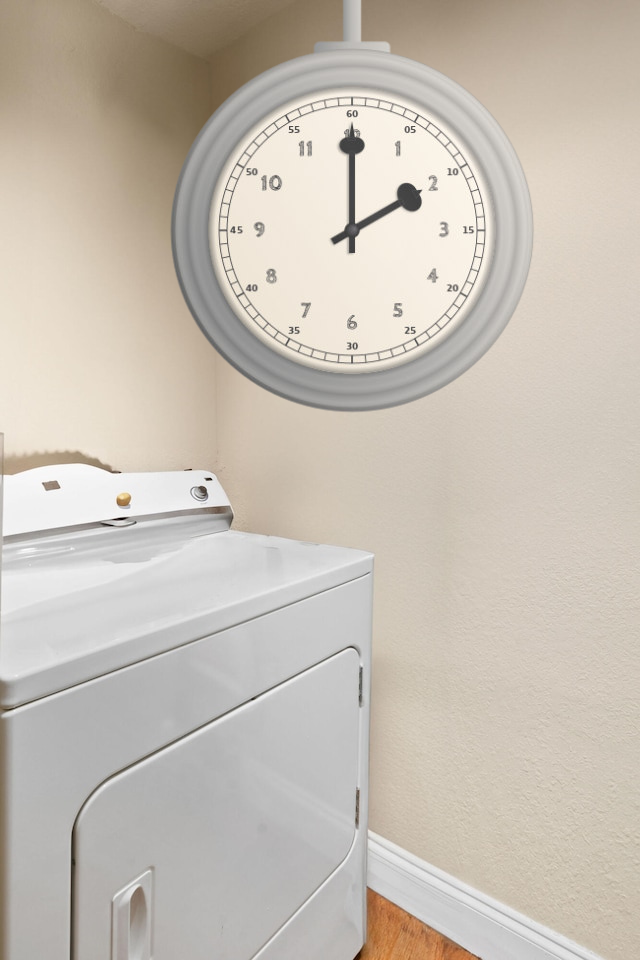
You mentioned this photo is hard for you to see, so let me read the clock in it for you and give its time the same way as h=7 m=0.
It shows h=2 m=0
